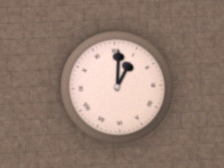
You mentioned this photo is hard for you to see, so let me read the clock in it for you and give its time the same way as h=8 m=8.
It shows h=1 m=1
